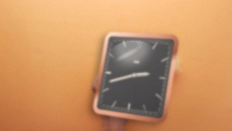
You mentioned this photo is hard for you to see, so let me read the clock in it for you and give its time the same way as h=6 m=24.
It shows h=2 m=42
